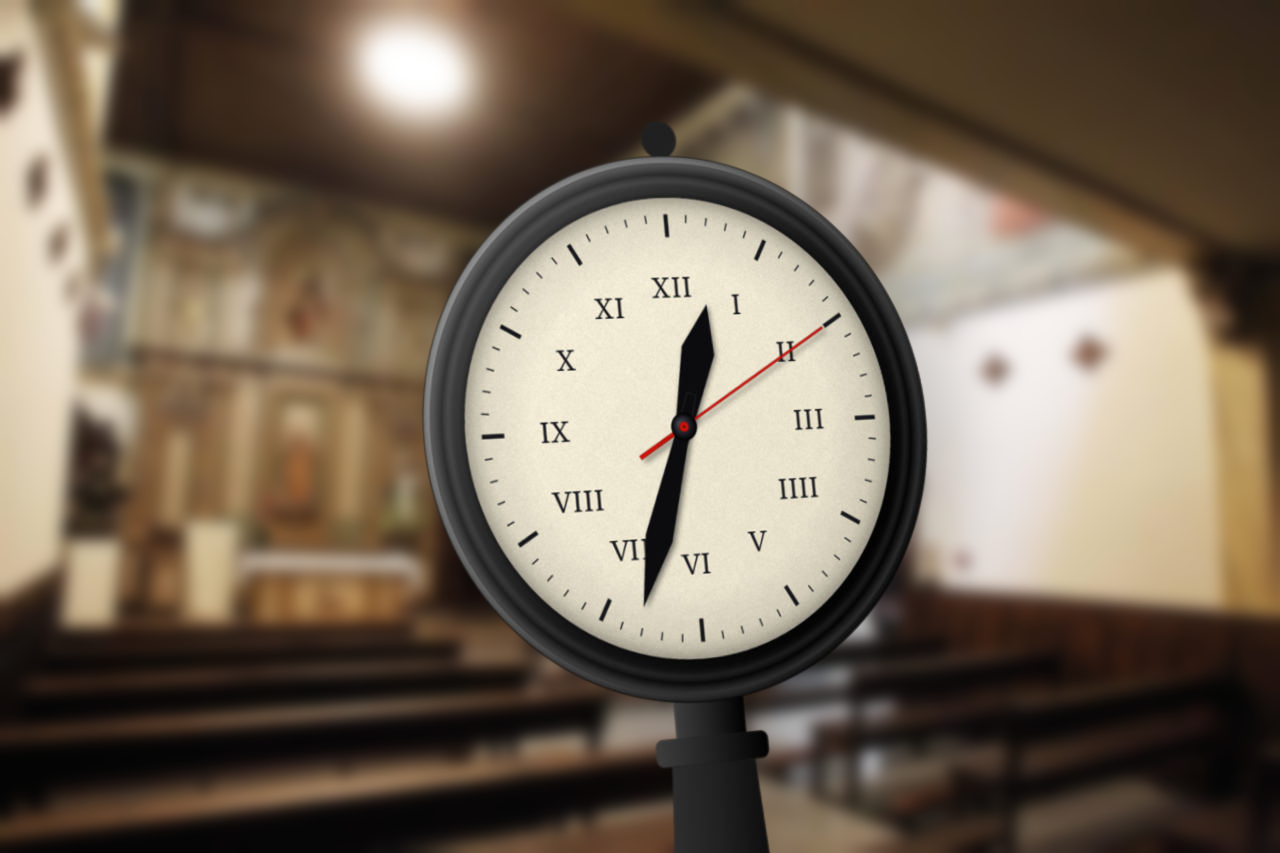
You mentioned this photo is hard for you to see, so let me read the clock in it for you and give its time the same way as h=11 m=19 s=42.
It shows h=12 m=33 s=10
